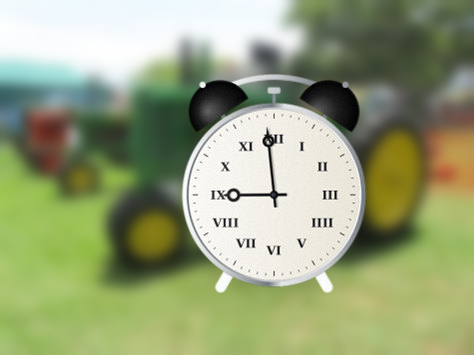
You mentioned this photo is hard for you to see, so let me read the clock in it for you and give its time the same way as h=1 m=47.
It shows h=8 m=59
